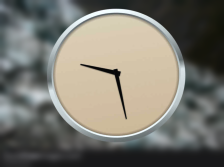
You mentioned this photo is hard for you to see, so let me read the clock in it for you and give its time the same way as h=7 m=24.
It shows h=9 m=28
